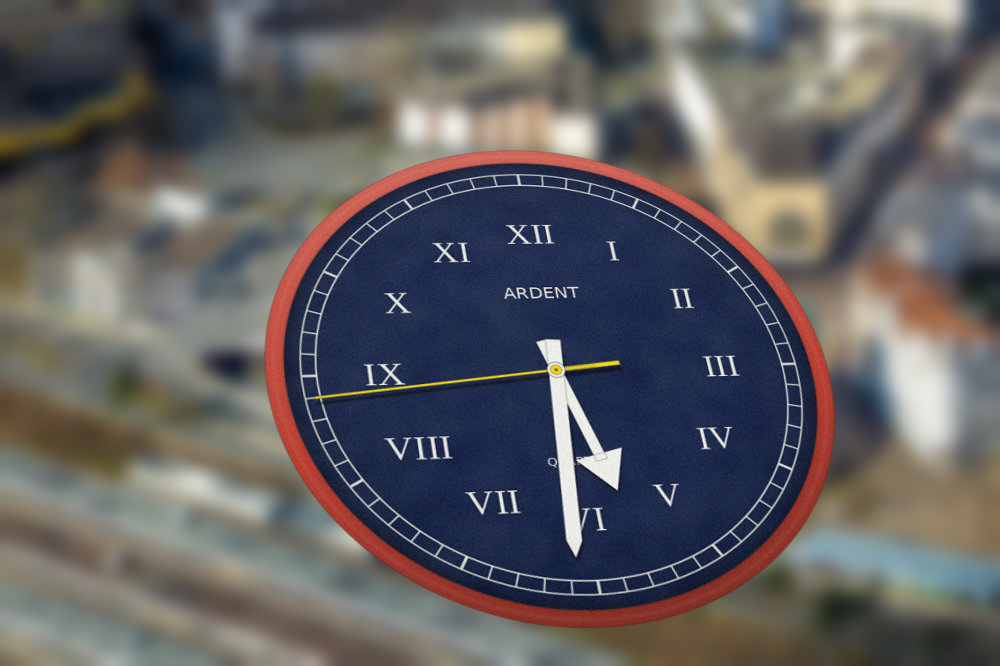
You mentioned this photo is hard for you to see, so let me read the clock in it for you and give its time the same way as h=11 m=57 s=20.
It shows h=5 m=30 s=44
